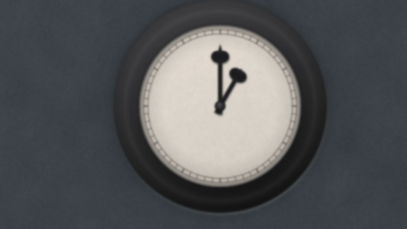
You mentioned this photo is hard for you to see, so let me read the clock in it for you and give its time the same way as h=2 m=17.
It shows h=1 m=0
